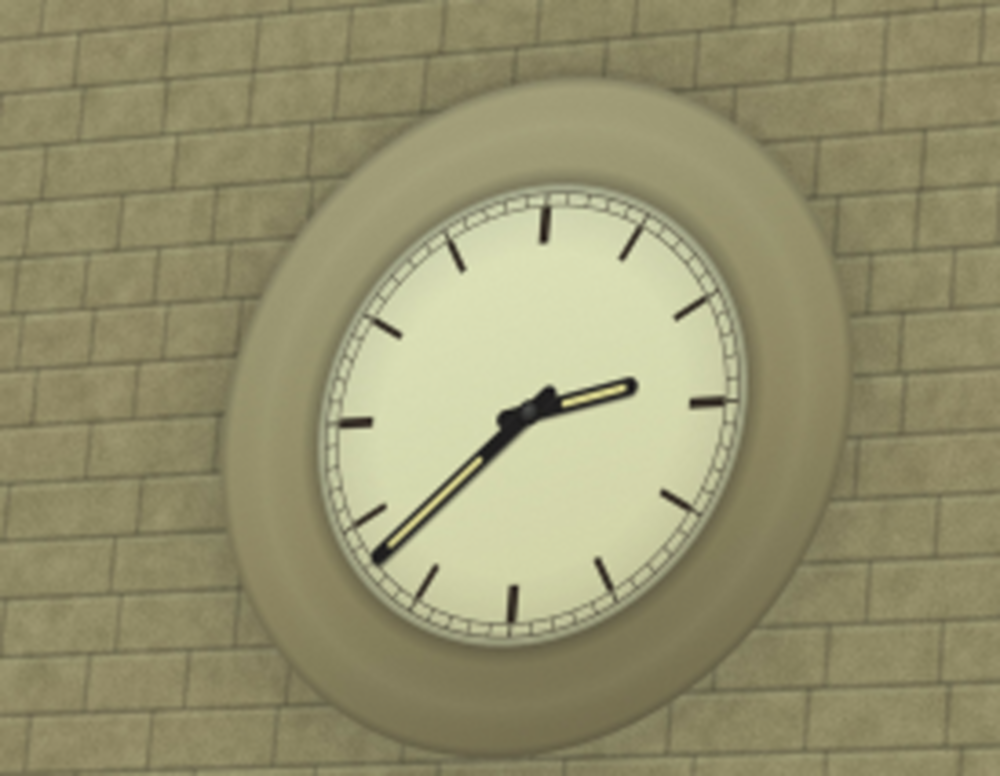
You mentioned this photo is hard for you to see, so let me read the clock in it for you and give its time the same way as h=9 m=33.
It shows h=2 m=38
